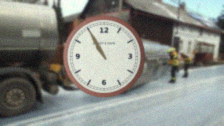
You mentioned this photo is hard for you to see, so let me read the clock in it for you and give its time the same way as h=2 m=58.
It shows h=10 m=55
